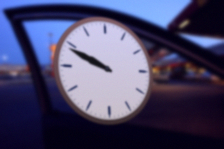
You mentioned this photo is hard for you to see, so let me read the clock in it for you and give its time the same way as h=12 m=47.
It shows h=9 m=49
